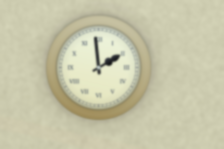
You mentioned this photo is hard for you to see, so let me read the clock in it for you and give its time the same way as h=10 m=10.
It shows h=1 m=59
